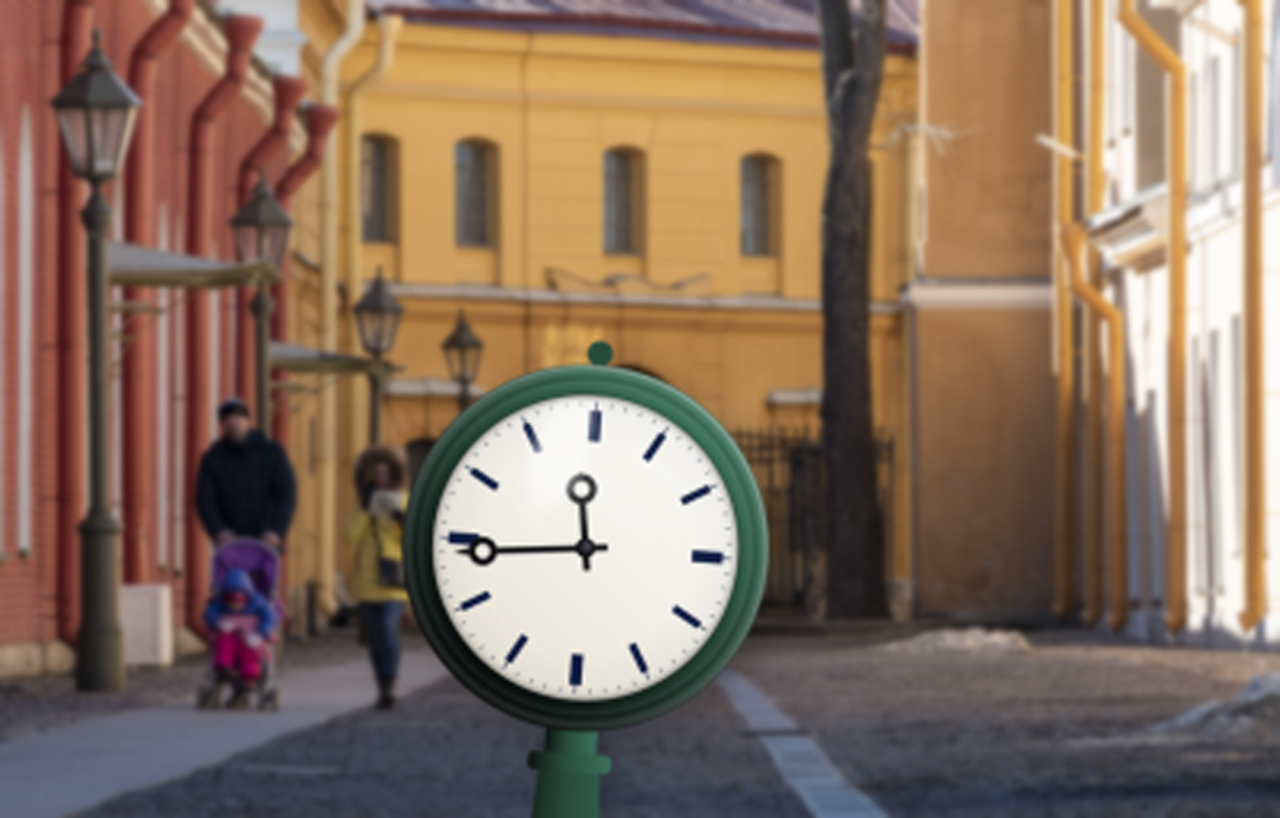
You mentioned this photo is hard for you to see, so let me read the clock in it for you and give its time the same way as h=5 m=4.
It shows h=11 m=44
